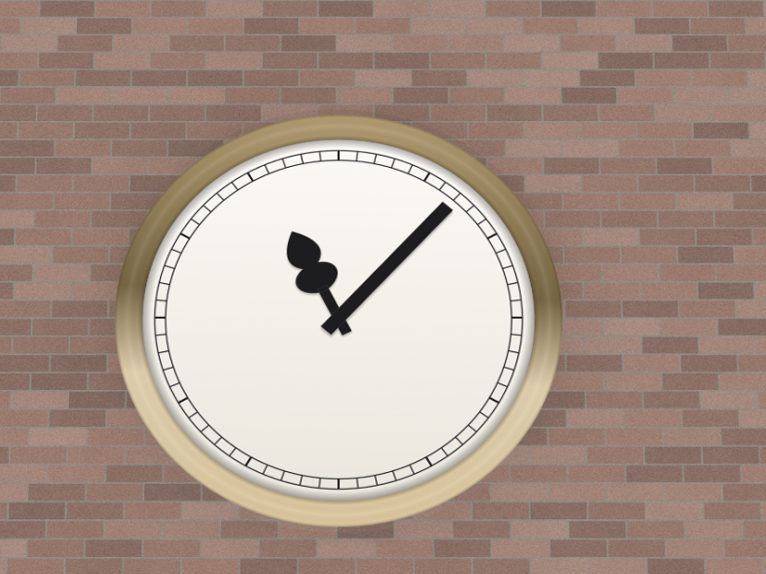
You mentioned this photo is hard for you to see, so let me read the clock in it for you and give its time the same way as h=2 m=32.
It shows h=11 m=7
